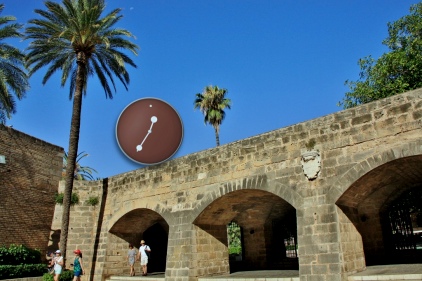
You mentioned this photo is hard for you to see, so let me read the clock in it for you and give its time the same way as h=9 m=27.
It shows h=12 m=35
